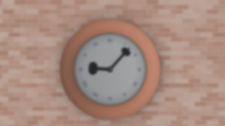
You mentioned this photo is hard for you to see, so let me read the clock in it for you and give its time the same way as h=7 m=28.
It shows h=9 m=7
